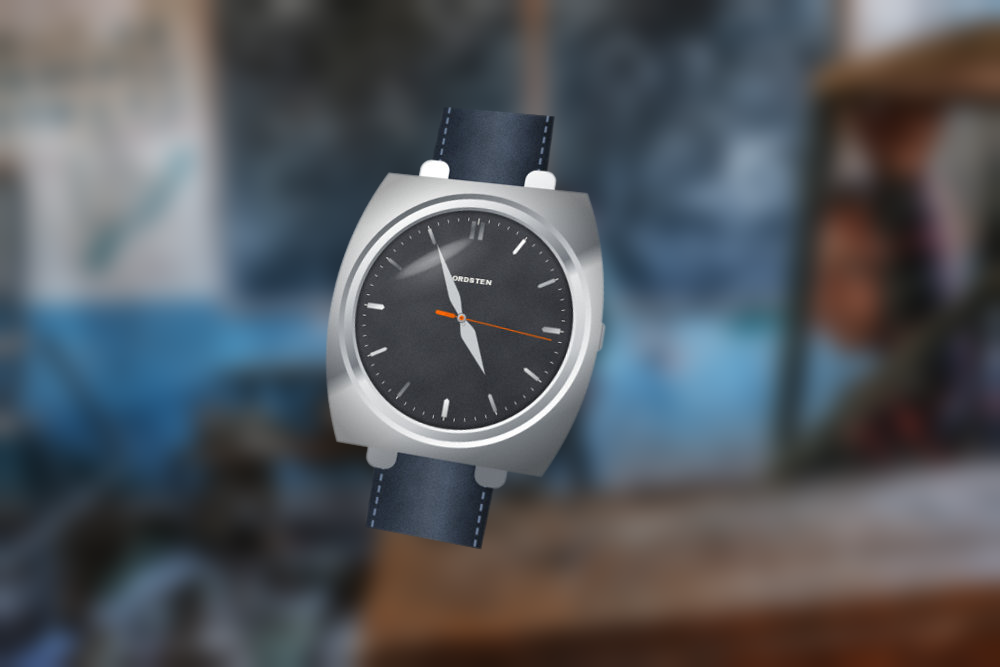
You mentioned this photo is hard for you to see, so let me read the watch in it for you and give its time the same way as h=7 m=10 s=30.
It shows h=4 m=55 s=16
